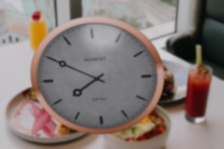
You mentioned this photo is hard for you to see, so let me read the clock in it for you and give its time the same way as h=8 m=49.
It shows h=7 m=50
